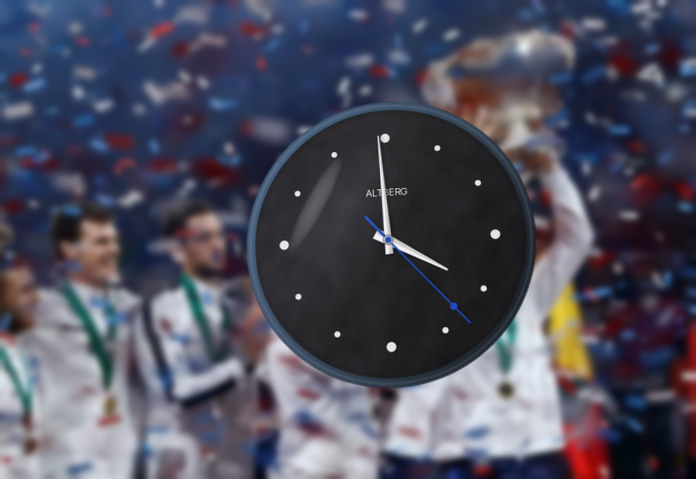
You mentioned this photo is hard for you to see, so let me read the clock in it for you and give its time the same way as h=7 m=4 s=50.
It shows h=3 m=59 s=23
